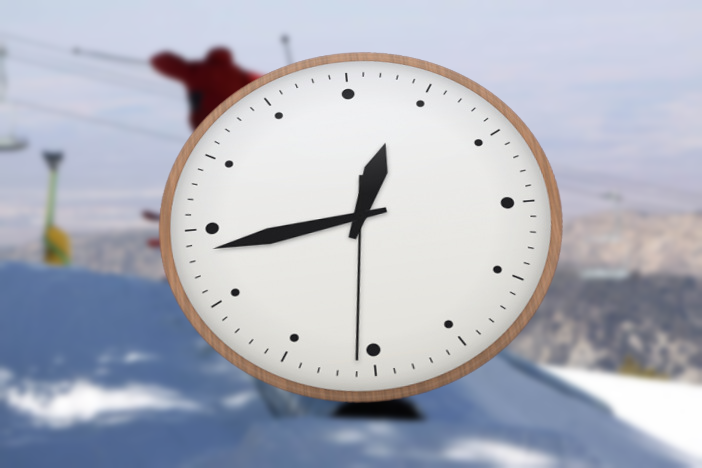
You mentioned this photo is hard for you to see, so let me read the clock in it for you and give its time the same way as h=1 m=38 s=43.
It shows h=12 m=43 s=31
